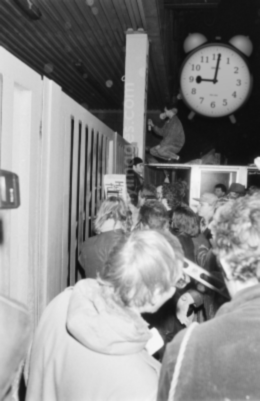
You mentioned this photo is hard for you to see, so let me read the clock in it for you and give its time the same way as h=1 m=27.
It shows h=9 m=1
